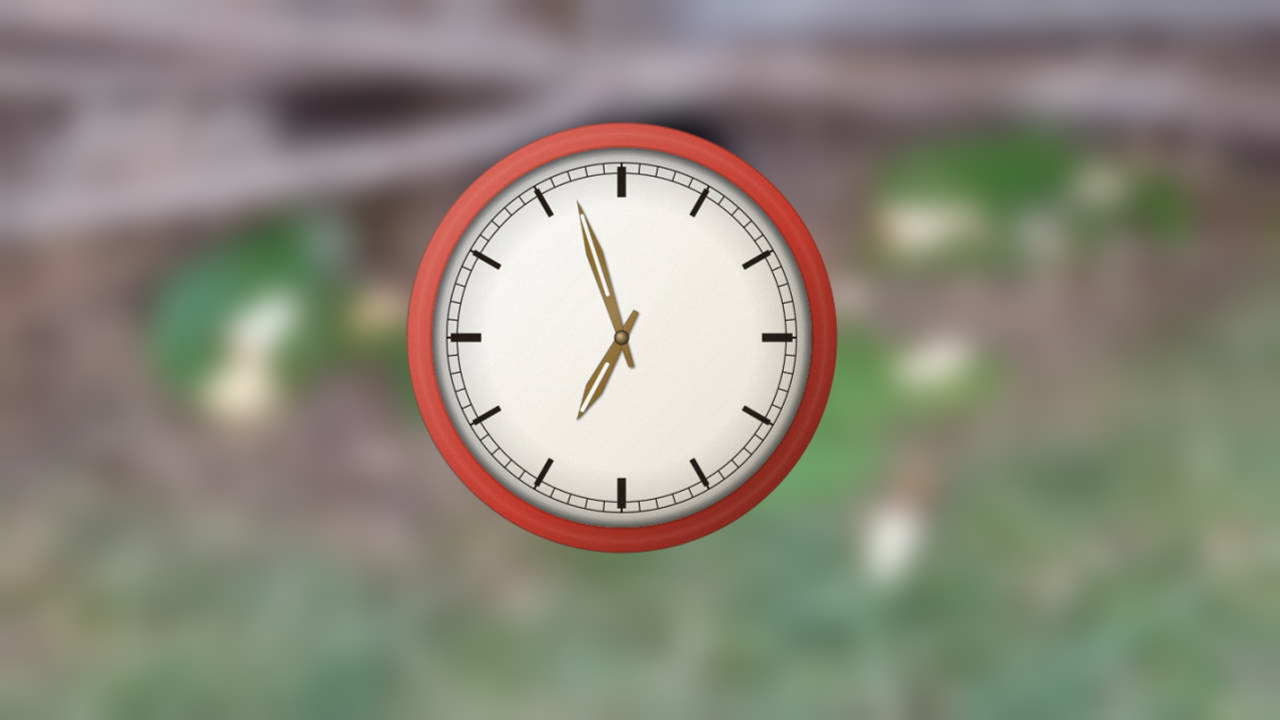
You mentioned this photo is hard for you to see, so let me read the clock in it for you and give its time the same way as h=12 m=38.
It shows h=6 m=57
